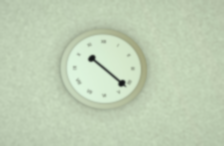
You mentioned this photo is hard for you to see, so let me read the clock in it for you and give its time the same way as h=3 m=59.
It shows h=10 m=22
